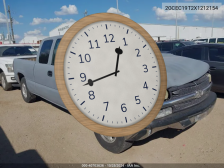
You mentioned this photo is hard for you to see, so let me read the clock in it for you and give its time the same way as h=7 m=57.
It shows h=12 m=43
